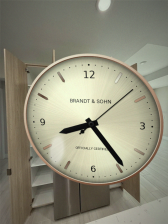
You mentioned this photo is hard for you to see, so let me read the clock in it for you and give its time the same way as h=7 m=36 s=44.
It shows h=8 m=24 s=8
